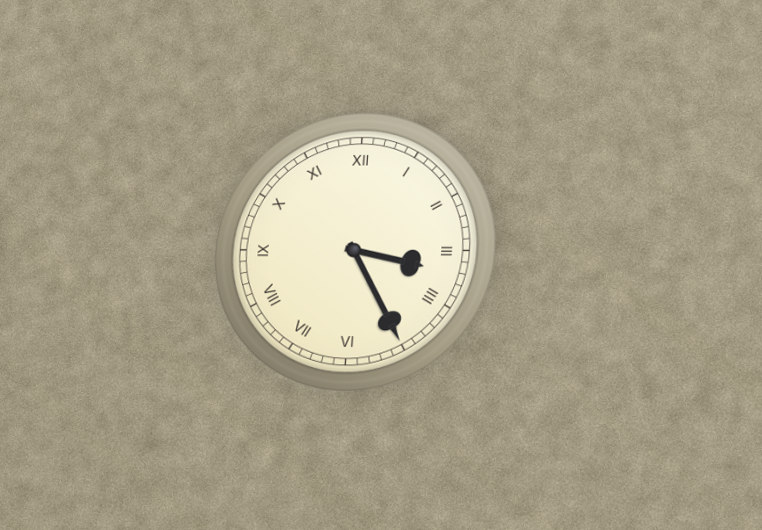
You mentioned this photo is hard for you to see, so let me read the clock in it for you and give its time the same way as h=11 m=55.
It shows h=3 m=25
